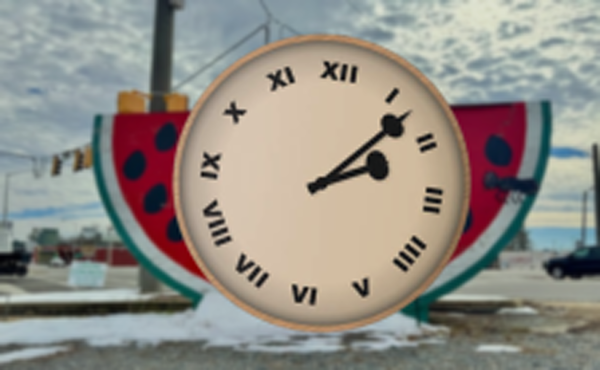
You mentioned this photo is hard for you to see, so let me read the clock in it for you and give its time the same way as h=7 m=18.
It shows h=2 m=7
